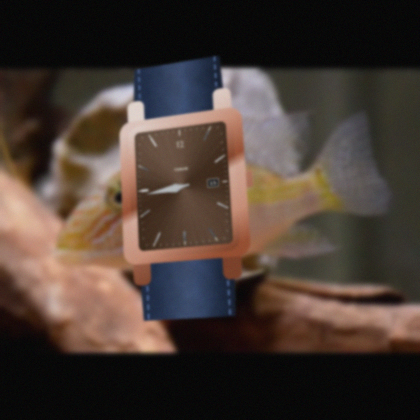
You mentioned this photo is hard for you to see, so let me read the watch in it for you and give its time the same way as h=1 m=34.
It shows h=8 m=44
